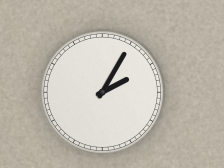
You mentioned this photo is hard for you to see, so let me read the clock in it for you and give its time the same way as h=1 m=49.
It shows h=2 m=5
